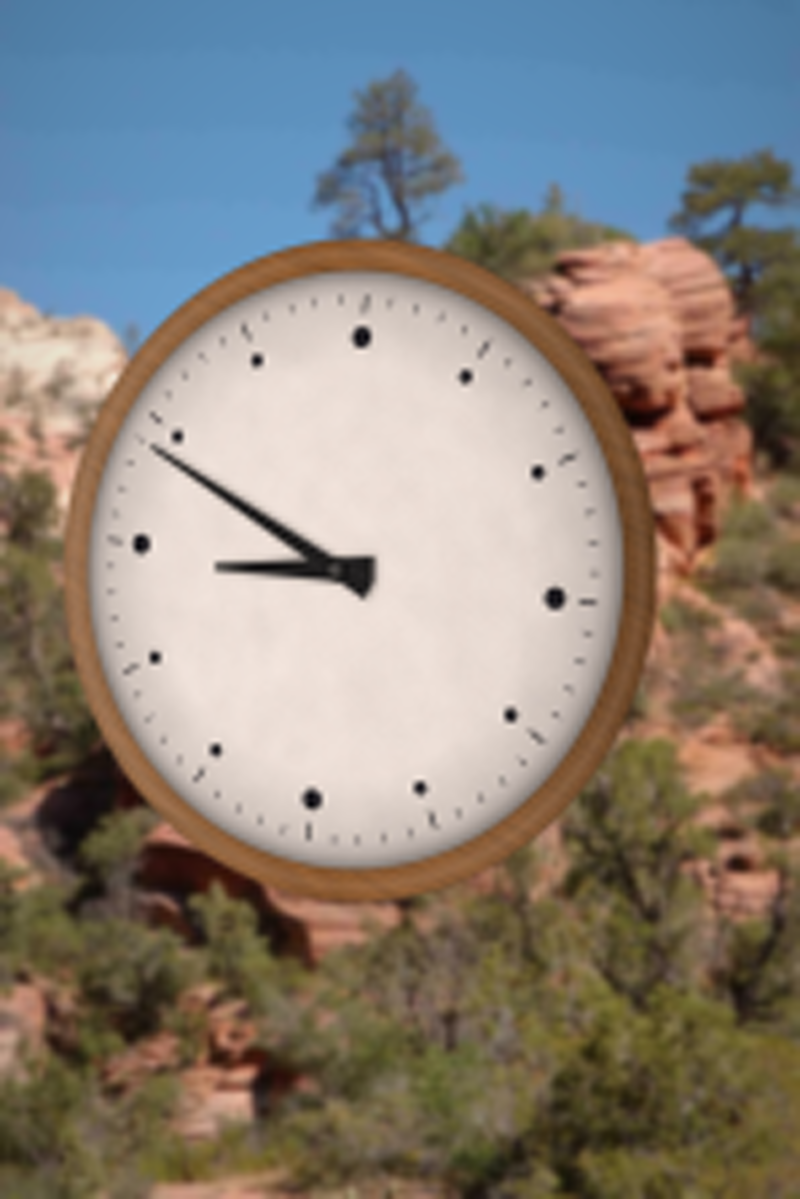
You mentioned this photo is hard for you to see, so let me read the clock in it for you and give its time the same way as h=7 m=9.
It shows h=8 m=49
